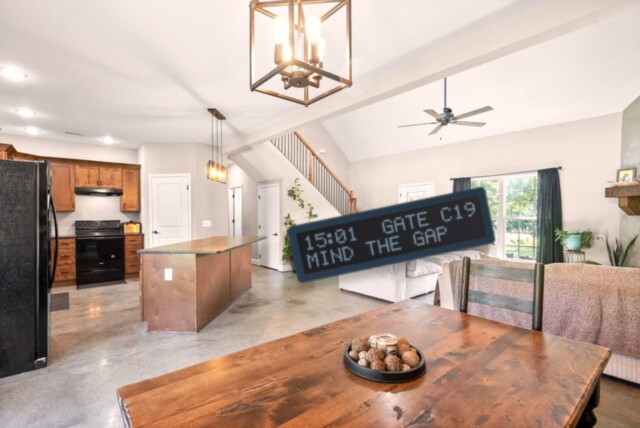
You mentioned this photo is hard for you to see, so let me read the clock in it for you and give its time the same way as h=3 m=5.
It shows h=15 m=1
